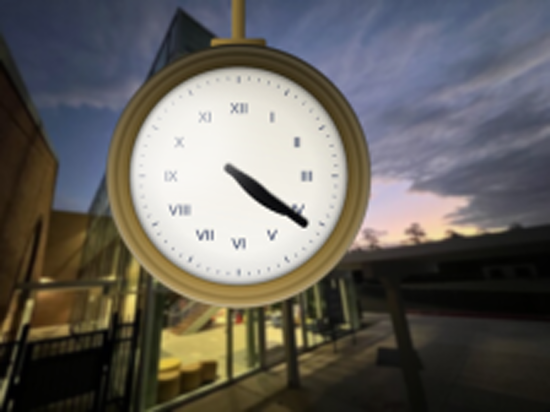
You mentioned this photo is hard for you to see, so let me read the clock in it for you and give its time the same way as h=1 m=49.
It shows h=4 m=21
